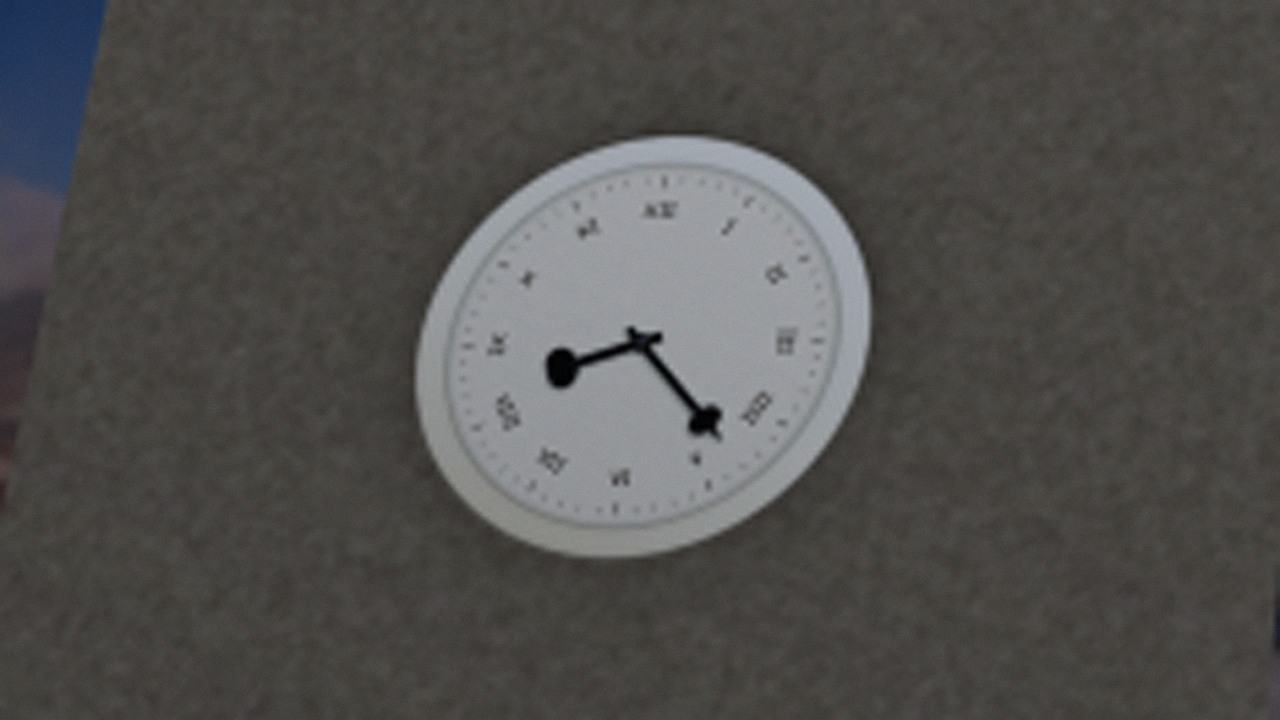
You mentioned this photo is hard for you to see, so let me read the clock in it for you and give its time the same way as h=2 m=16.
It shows h=8 m=23
